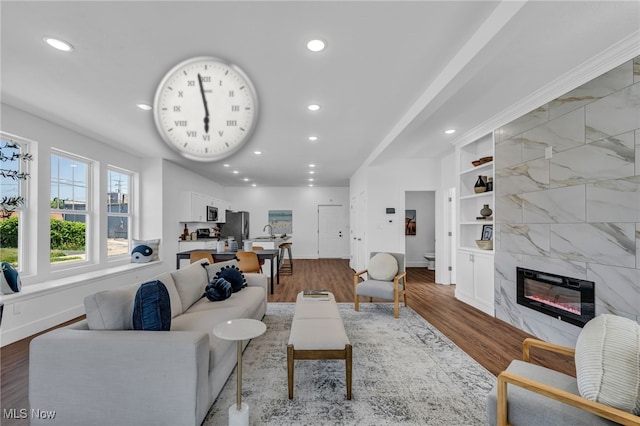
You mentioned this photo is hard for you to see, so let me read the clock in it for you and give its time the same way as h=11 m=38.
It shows h=5 m=58
